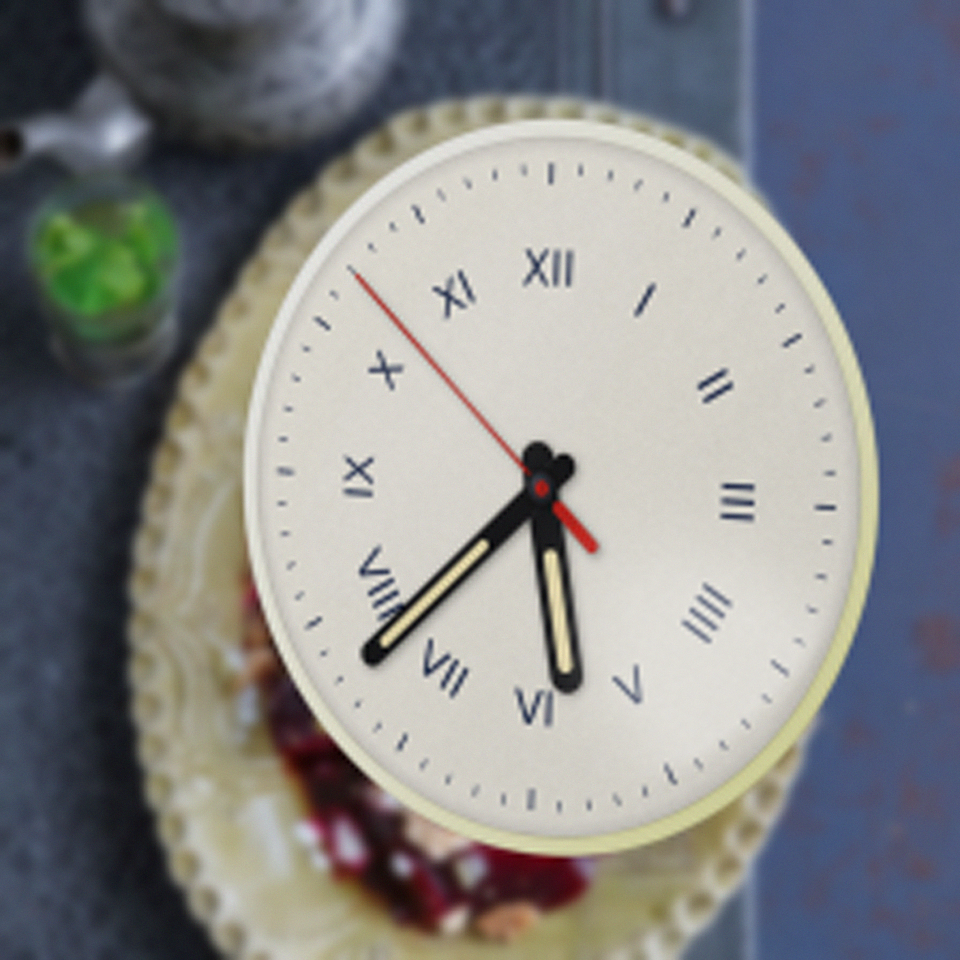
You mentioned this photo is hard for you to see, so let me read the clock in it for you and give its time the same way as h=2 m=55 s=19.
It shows h=5 m=37 s=52
